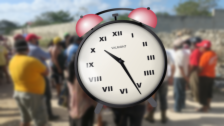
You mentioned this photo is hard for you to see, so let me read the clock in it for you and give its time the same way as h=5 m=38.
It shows h=10 m=26
